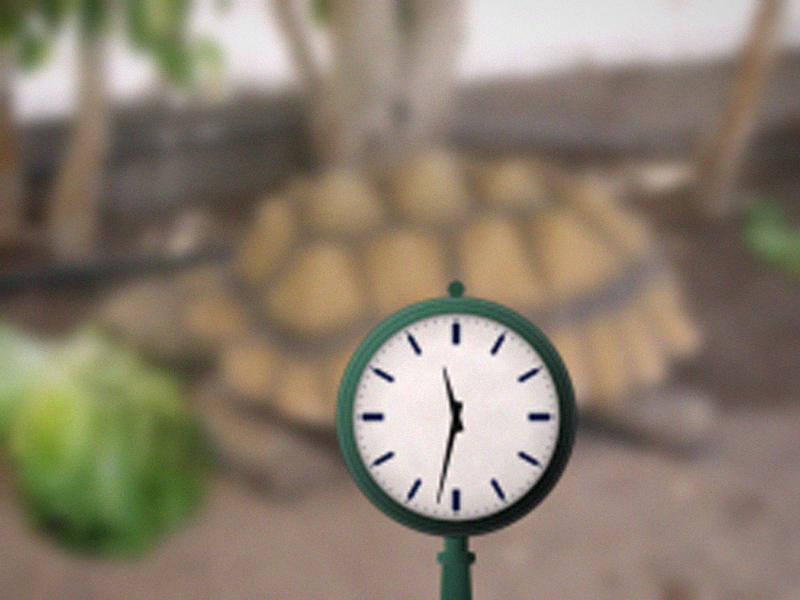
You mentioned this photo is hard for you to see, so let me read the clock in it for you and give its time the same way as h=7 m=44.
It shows h=11 m=32
